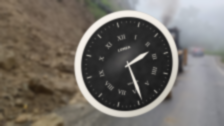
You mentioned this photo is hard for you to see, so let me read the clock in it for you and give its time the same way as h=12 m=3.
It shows h=2 m=29
